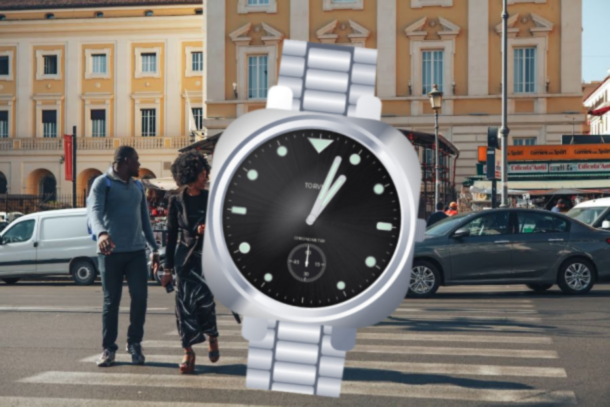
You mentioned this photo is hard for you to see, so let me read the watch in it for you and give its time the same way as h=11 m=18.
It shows h=1 m=3
